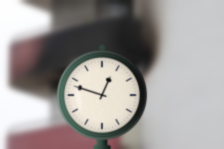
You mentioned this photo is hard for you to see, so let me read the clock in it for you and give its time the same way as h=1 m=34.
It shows h=12 m=48
